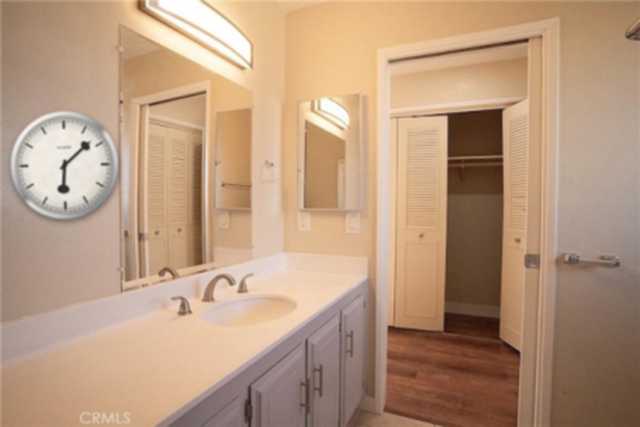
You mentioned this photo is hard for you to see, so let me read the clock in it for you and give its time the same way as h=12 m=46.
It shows h=6 m=8
